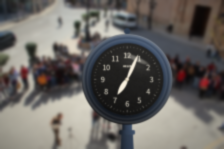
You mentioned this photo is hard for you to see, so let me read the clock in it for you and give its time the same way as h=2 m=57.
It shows h=7 m=4
